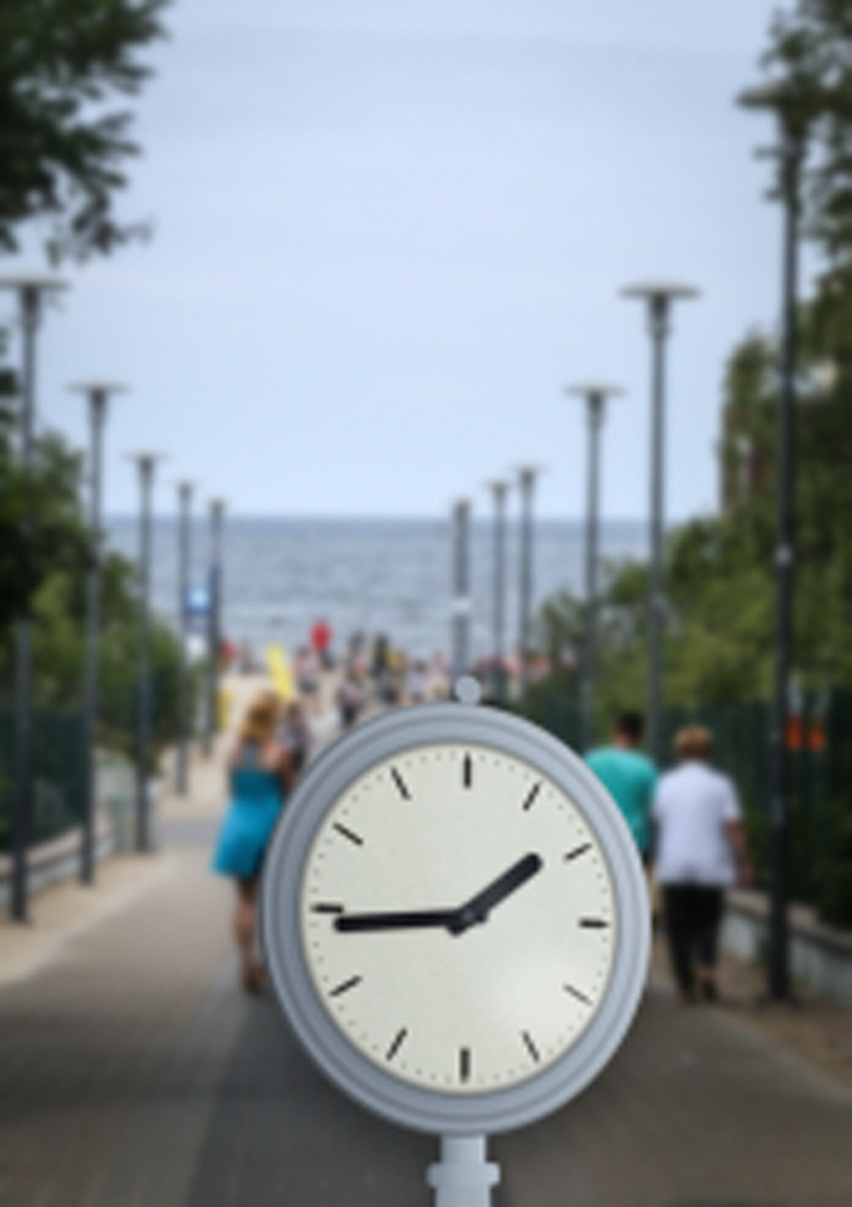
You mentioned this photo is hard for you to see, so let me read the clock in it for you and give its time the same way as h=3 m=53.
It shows h=1 m=44
